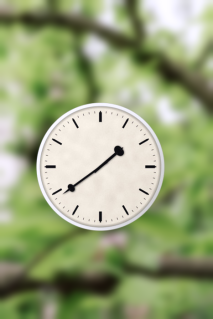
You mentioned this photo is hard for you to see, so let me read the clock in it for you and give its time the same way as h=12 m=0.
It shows h=1 m=39
